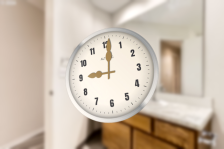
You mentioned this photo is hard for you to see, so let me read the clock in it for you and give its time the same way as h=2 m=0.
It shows h=9 m=1
